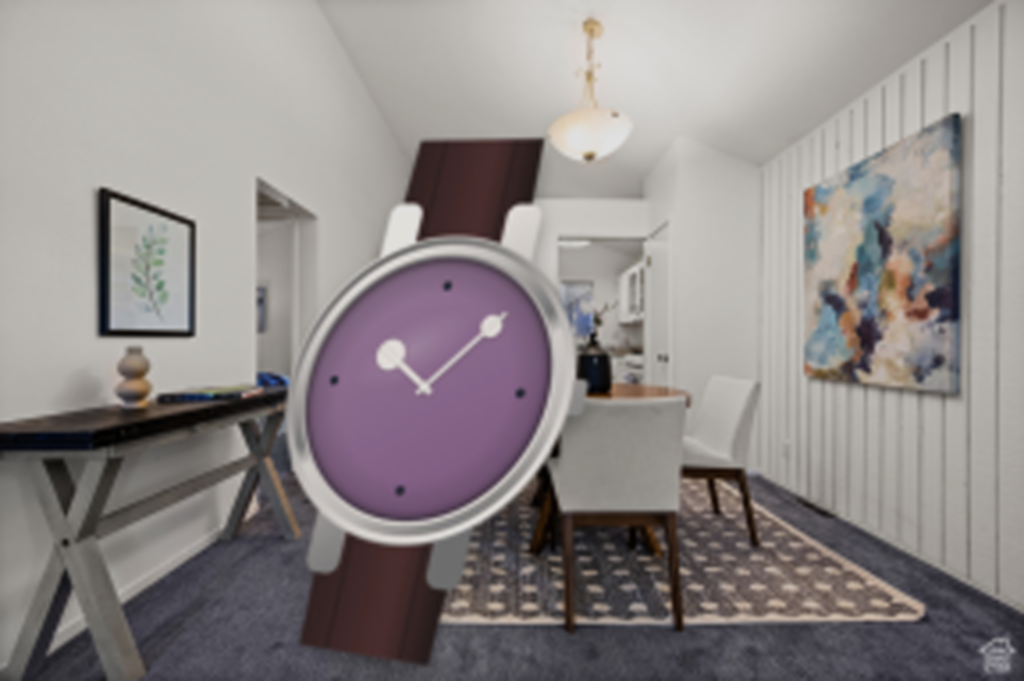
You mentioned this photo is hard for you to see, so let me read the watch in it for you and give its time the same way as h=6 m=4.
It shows h=10 m=7
